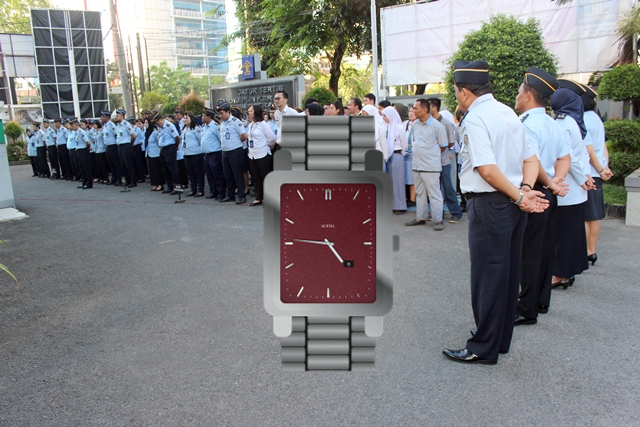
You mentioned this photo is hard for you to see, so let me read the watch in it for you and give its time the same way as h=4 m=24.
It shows h=4 m=46
